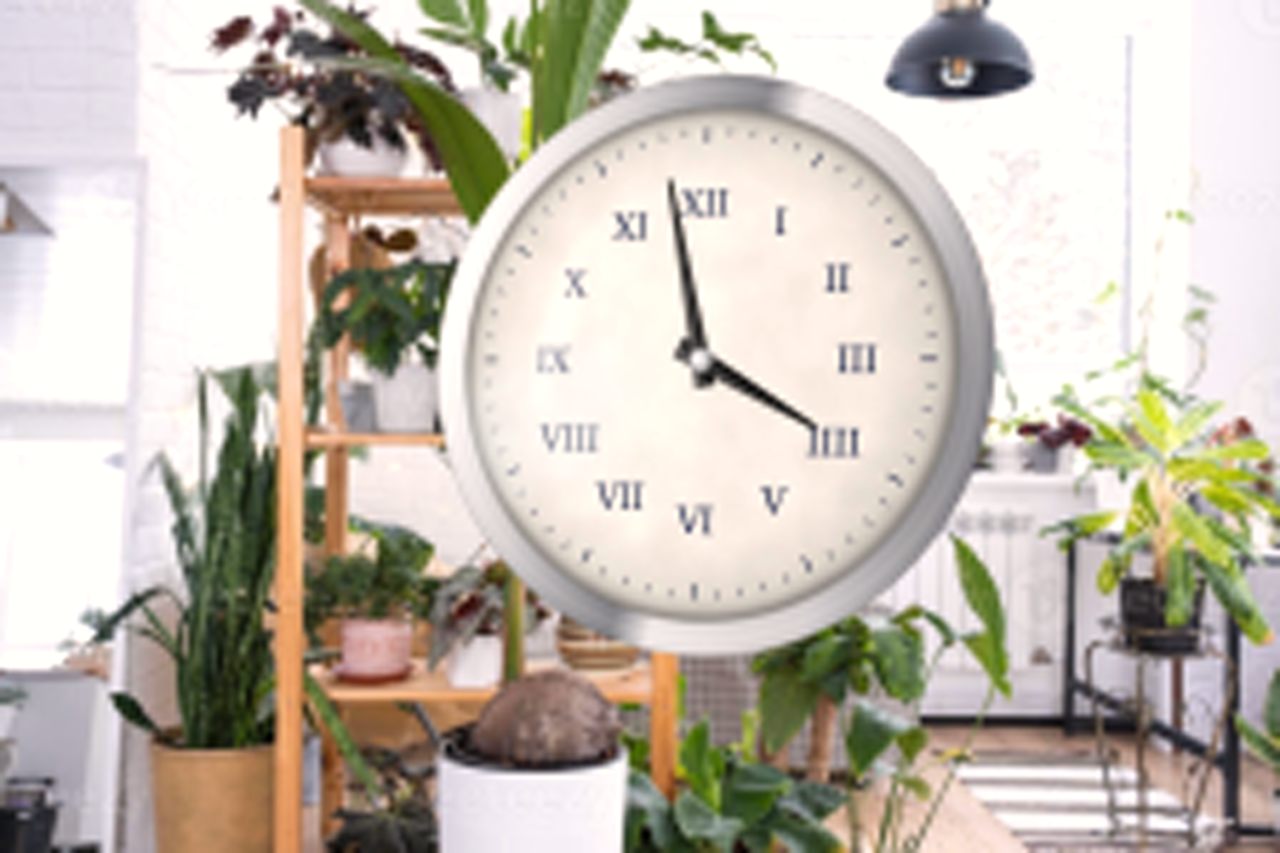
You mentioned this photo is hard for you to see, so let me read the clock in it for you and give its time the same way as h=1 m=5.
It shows h=3 m=58
